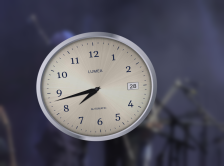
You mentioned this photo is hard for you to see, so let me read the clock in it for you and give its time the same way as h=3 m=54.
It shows h=7 m=43
